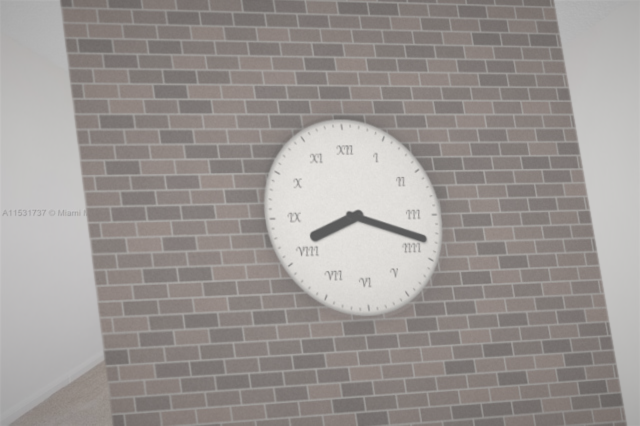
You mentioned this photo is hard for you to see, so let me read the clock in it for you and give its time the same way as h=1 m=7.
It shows h=8 m=18
